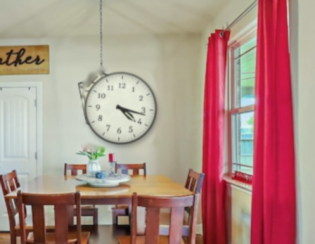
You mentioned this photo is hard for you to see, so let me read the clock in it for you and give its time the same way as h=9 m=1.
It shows h=4 m=17
